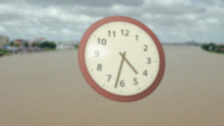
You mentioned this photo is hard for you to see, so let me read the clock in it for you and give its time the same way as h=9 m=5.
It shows h=4 m=32
